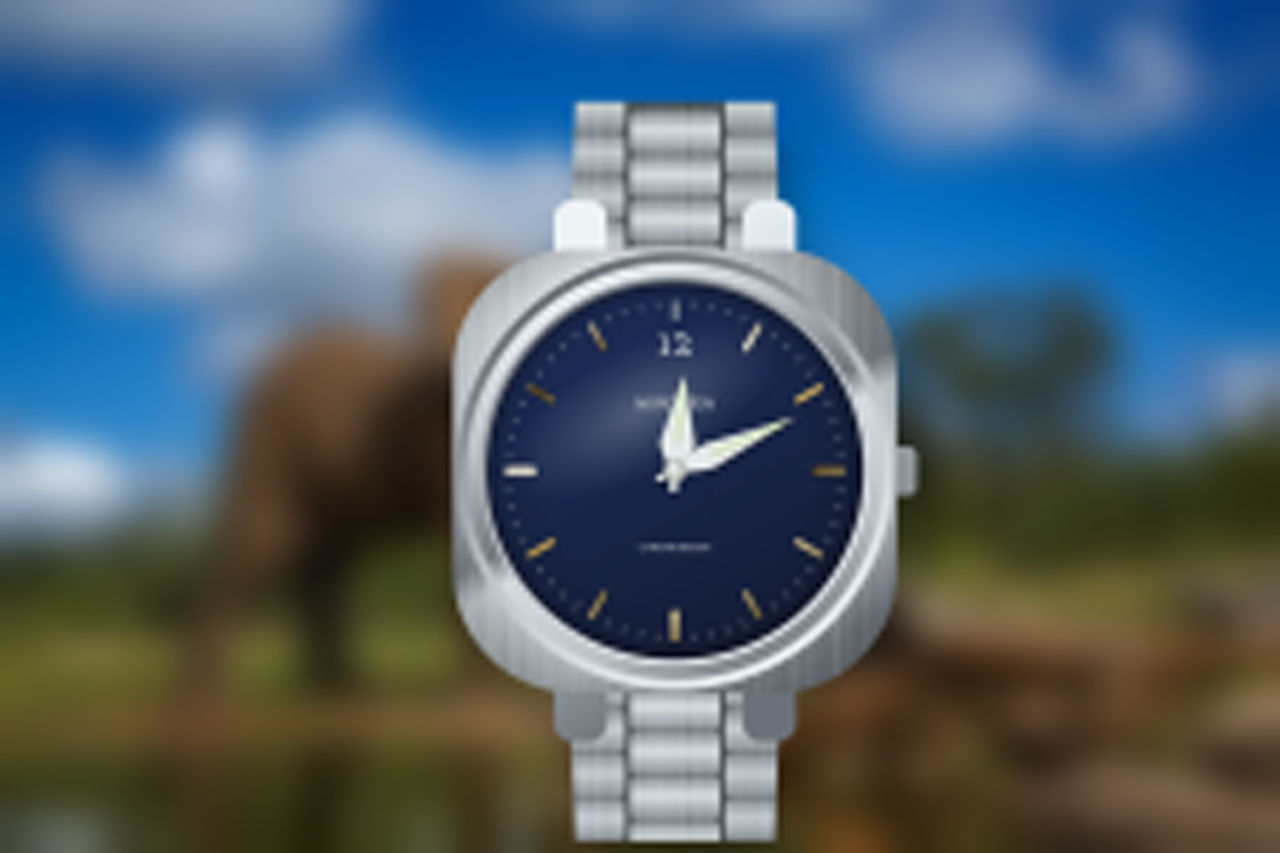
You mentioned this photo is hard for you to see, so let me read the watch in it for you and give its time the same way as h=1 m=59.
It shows h=12 m=11
